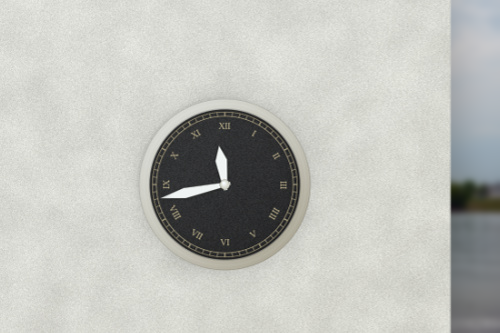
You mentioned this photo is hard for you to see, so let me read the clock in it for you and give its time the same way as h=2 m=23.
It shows h=11 m=43
